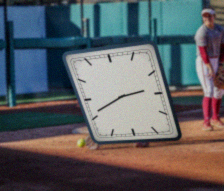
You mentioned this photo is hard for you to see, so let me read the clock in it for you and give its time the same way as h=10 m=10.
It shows h=2 m=41
